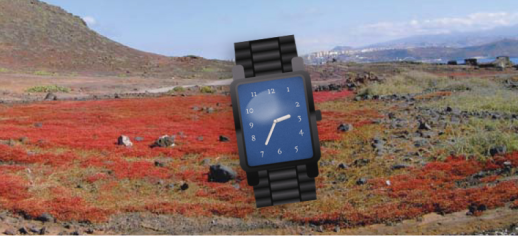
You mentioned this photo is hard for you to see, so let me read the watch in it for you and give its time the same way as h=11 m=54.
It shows h=2 m=35
